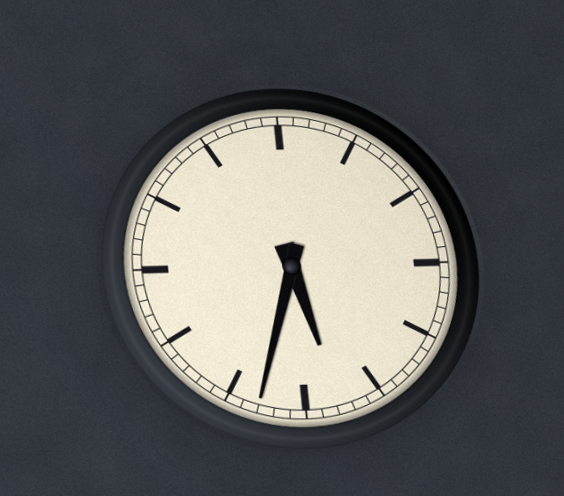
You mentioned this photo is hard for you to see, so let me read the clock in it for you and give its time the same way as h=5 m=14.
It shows h=5 m=33
